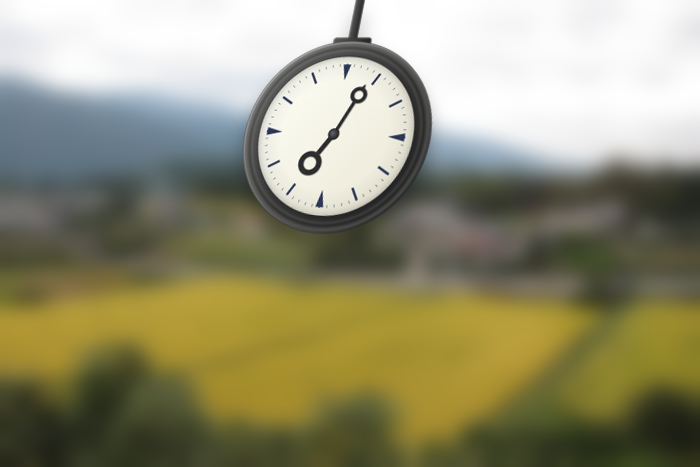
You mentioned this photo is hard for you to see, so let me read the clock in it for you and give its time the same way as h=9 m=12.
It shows h=7 m=4
